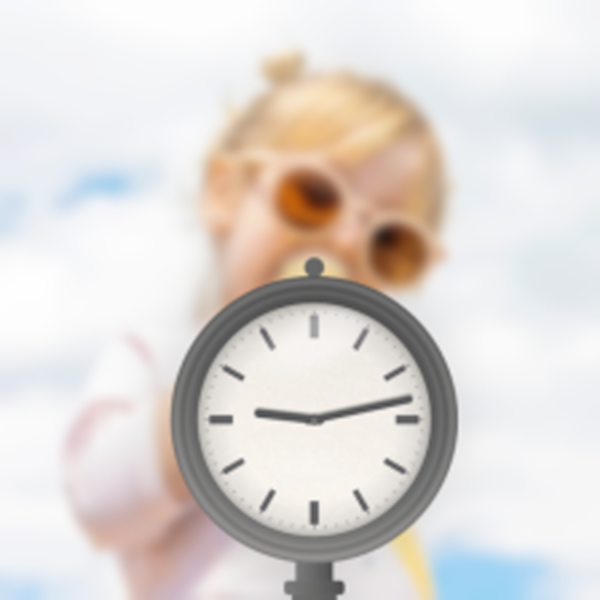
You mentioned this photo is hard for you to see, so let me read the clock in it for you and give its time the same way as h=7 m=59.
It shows h=9 m=13
